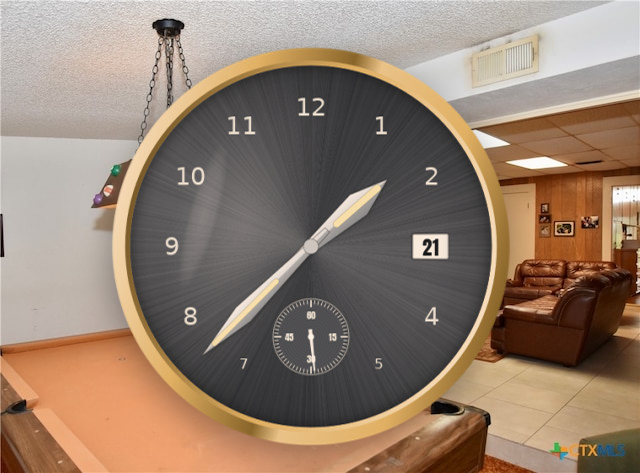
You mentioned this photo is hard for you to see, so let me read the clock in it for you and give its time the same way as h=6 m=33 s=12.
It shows h=1 m=37 s=29
